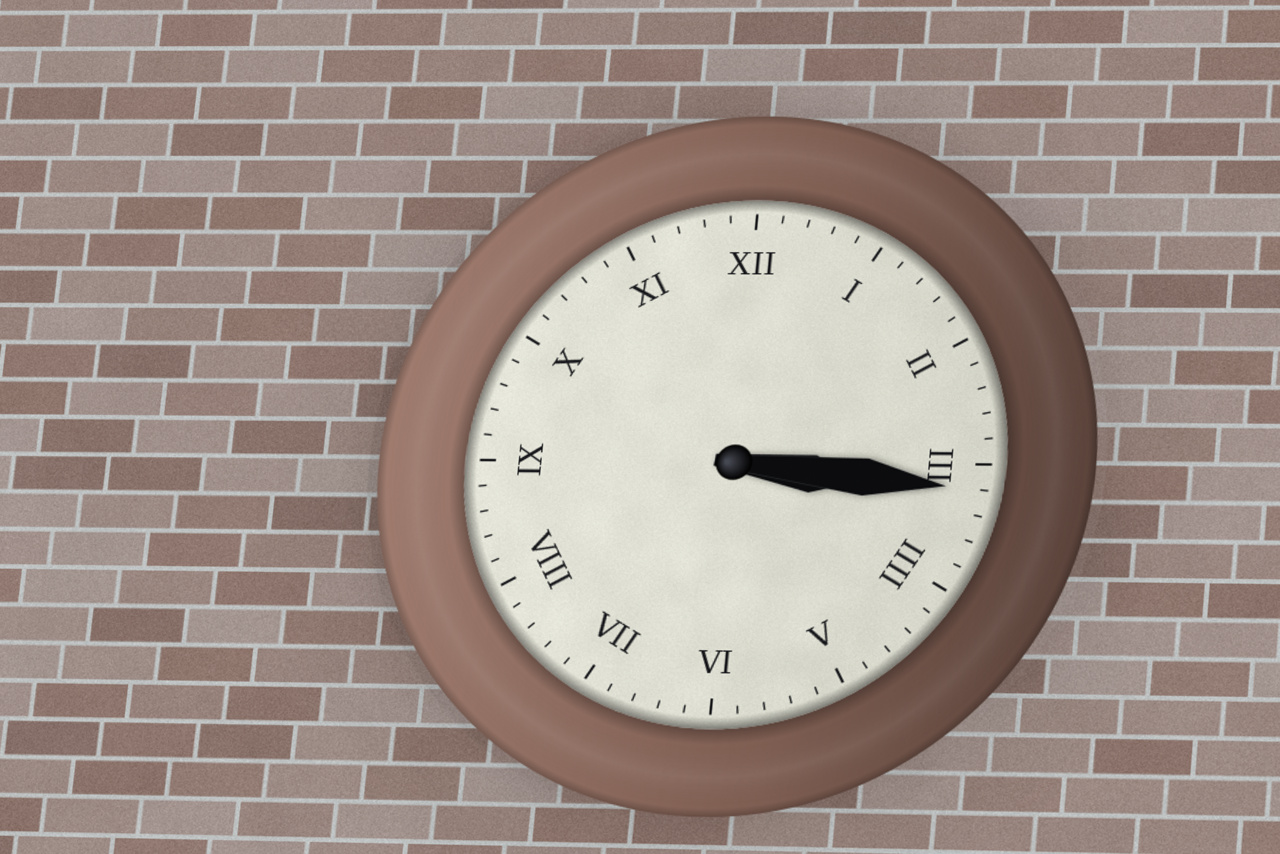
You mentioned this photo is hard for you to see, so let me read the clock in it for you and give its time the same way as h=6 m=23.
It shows h=3 m=16
